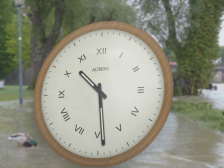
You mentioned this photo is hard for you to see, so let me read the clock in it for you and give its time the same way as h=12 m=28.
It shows h=10 m=29
